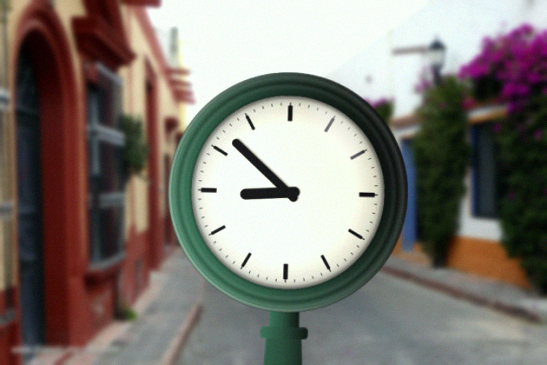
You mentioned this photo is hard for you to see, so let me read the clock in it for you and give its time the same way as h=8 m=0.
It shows h=8 m=52
